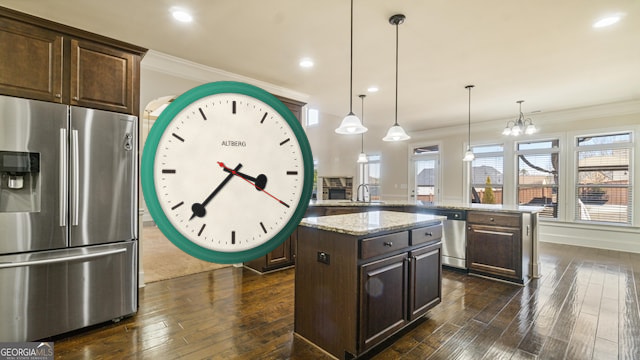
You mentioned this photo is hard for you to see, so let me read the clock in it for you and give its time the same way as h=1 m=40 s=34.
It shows h=3 m=37 s=20
